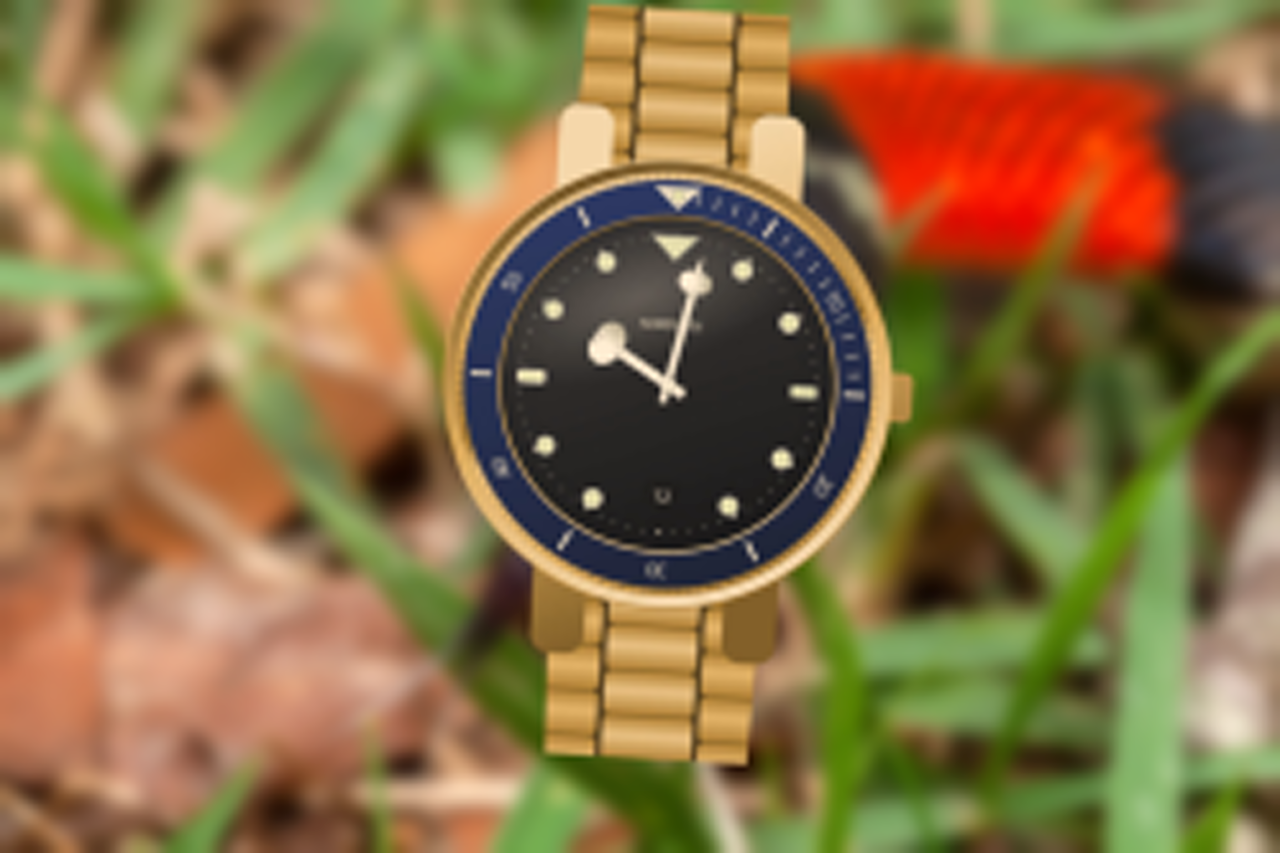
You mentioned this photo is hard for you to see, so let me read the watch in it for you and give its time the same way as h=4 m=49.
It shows h=10 m=2
